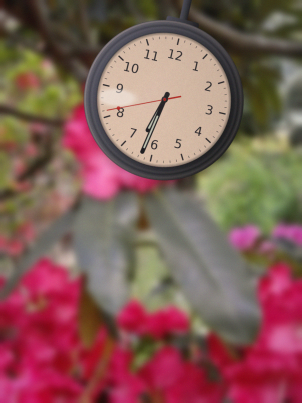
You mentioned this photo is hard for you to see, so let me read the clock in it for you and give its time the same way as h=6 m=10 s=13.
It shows h=6 m=31 s=41
